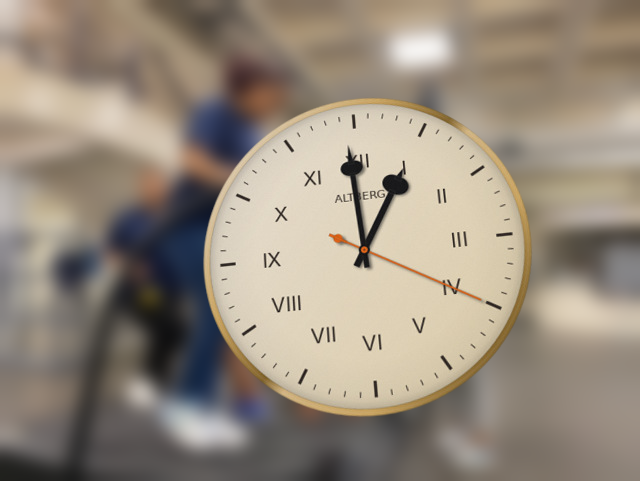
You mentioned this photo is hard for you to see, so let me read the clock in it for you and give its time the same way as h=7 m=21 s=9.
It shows h=12 m=59 s=20
